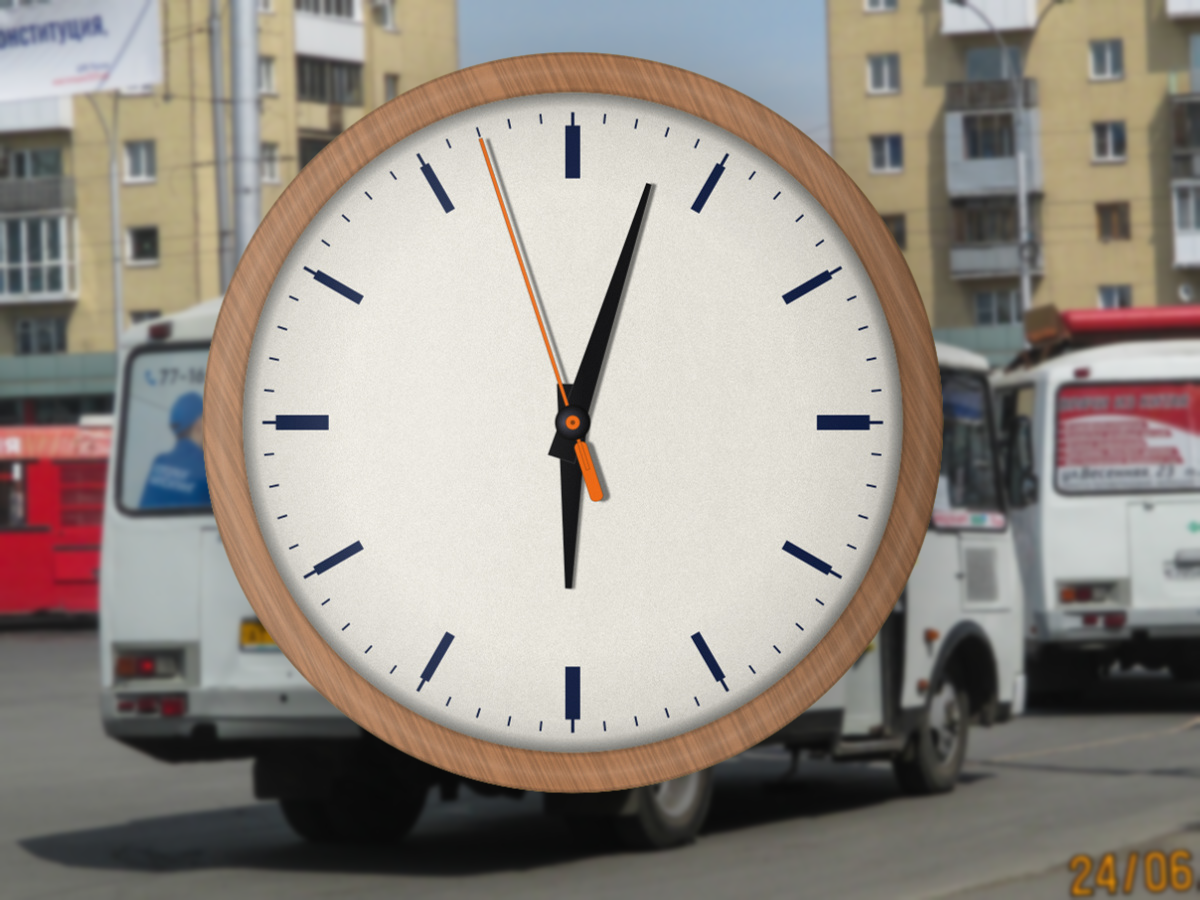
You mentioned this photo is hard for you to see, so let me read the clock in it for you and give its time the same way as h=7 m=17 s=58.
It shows h=6 m=2 s=57
